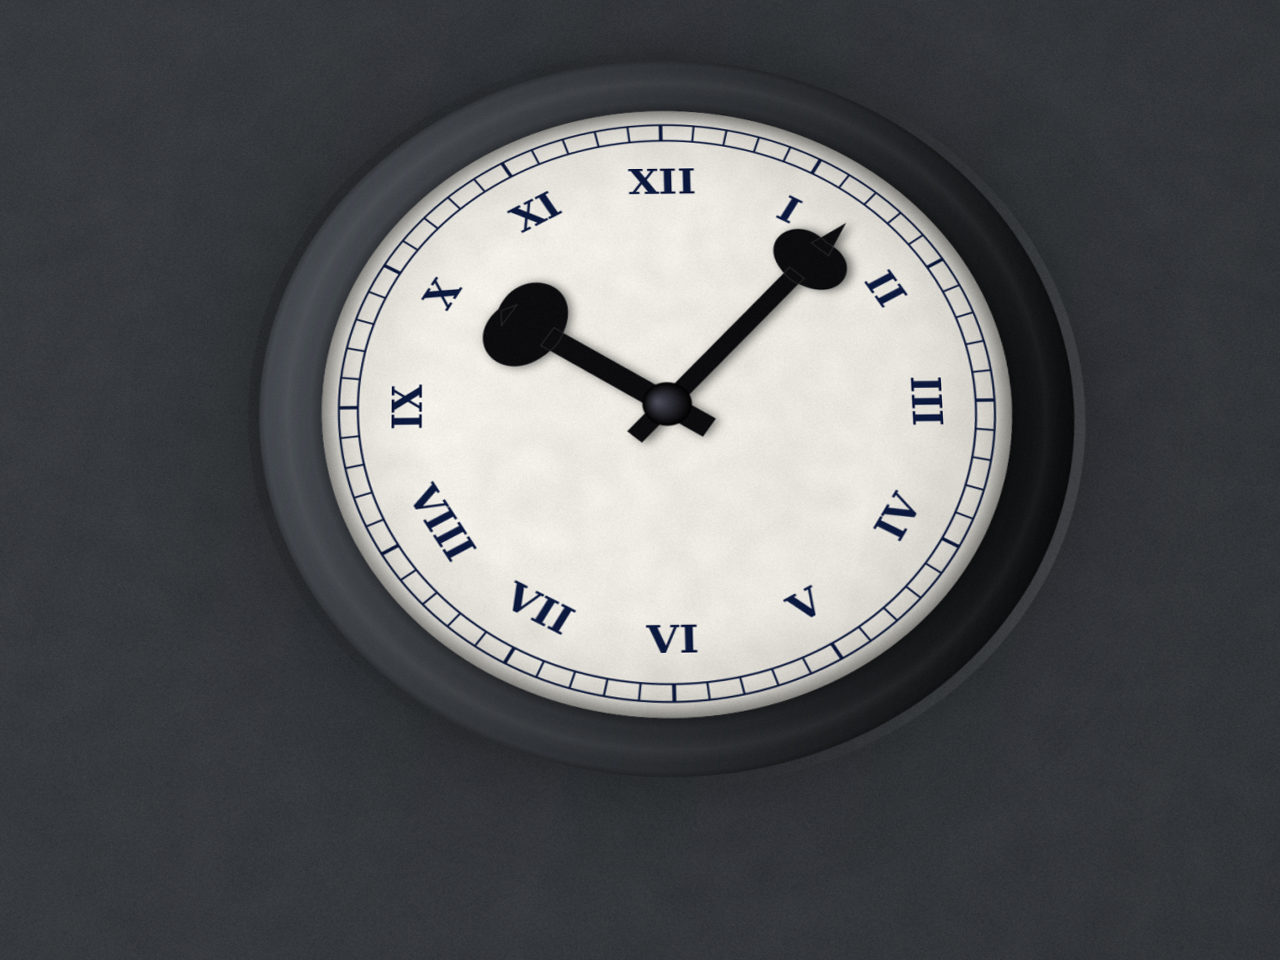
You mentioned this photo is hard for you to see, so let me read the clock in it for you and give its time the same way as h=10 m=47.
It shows h=10 m=7
